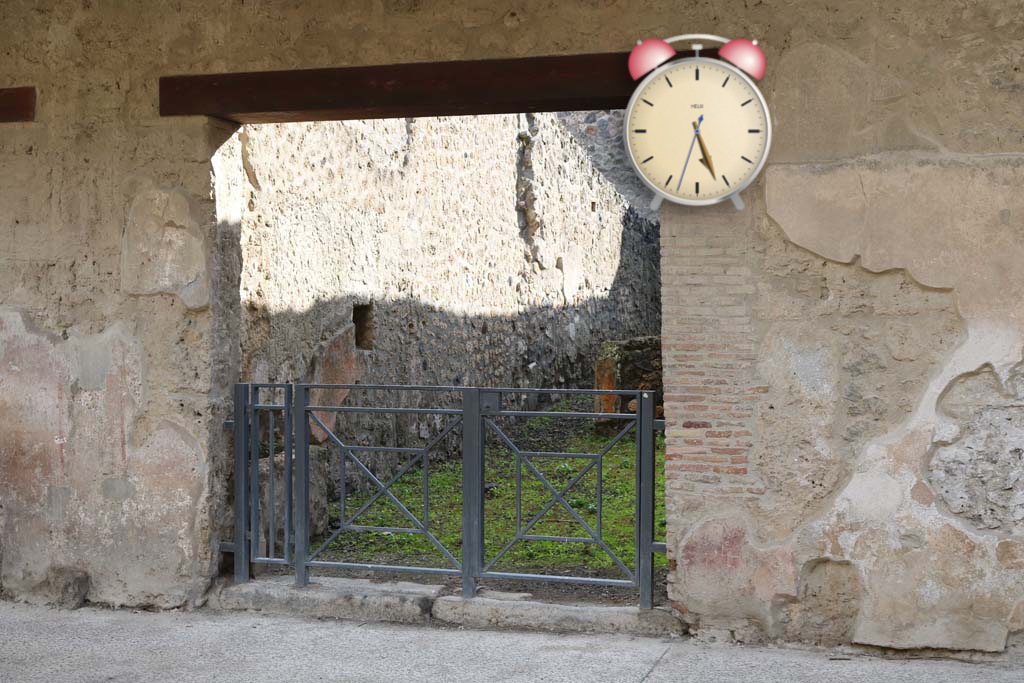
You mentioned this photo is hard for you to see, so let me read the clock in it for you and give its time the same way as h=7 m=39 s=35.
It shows h=5 m=26 s=33
